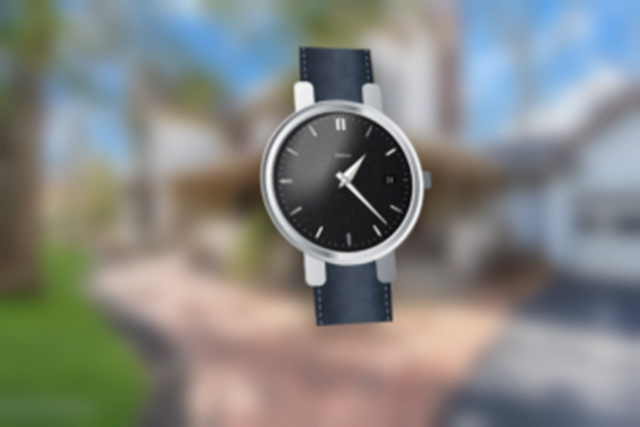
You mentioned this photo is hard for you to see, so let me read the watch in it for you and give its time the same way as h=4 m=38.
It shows h=1 m=23
